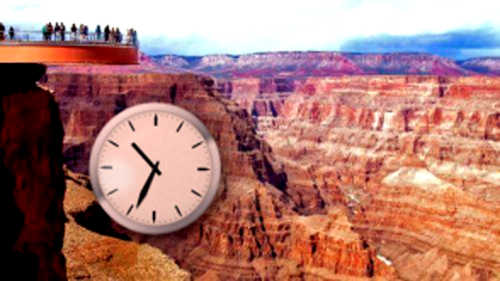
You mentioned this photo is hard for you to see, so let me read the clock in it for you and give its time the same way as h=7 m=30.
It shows h=10 m=34
